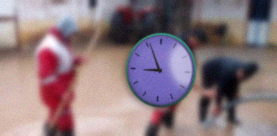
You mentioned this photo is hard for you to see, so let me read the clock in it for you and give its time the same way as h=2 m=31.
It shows h=8 m=56
